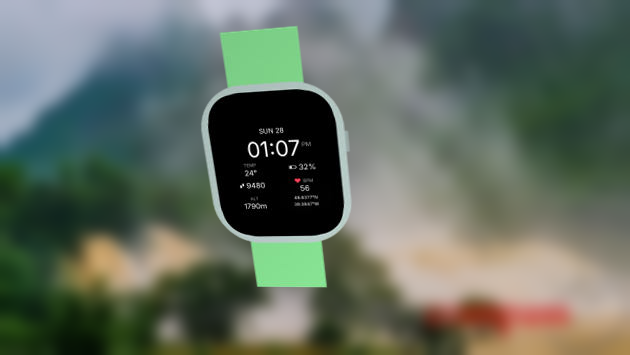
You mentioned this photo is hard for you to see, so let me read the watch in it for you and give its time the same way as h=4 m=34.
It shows h=1 m=7
